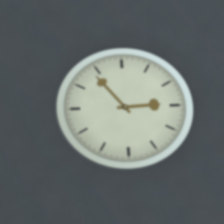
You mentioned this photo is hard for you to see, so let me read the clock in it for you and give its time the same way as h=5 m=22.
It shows h=2 m=54
